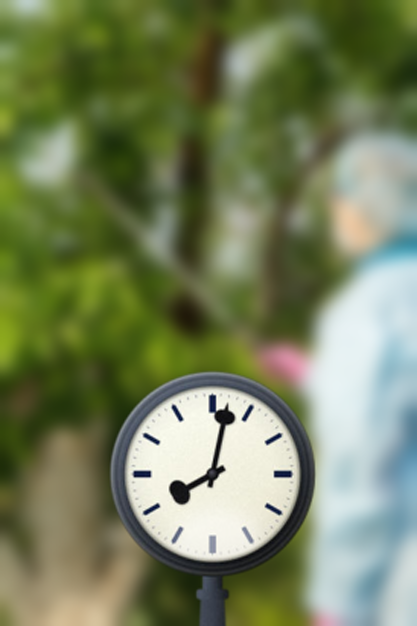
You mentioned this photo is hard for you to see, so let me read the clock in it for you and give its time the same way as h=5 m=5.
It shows h=8 m=2
